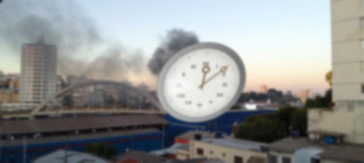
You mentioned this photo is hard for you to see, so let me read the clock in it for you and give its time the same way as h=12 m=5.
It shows h=12 m=8
